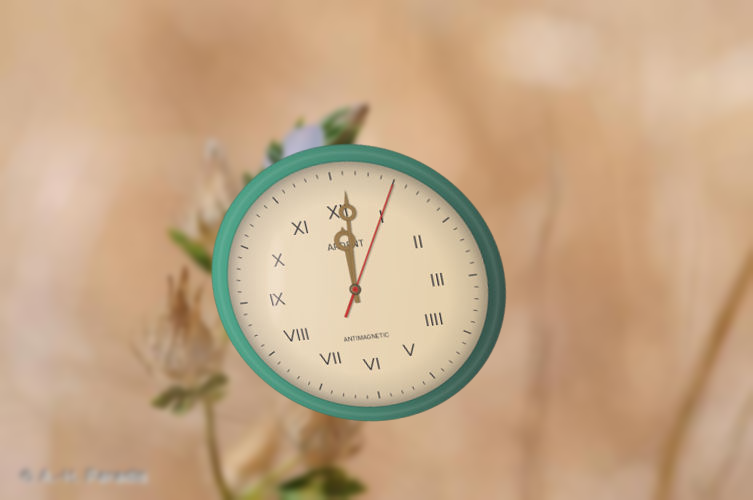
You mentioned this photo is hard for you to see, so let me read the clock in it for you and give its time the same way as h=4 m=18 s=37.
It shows h=12 m=1 s=5
